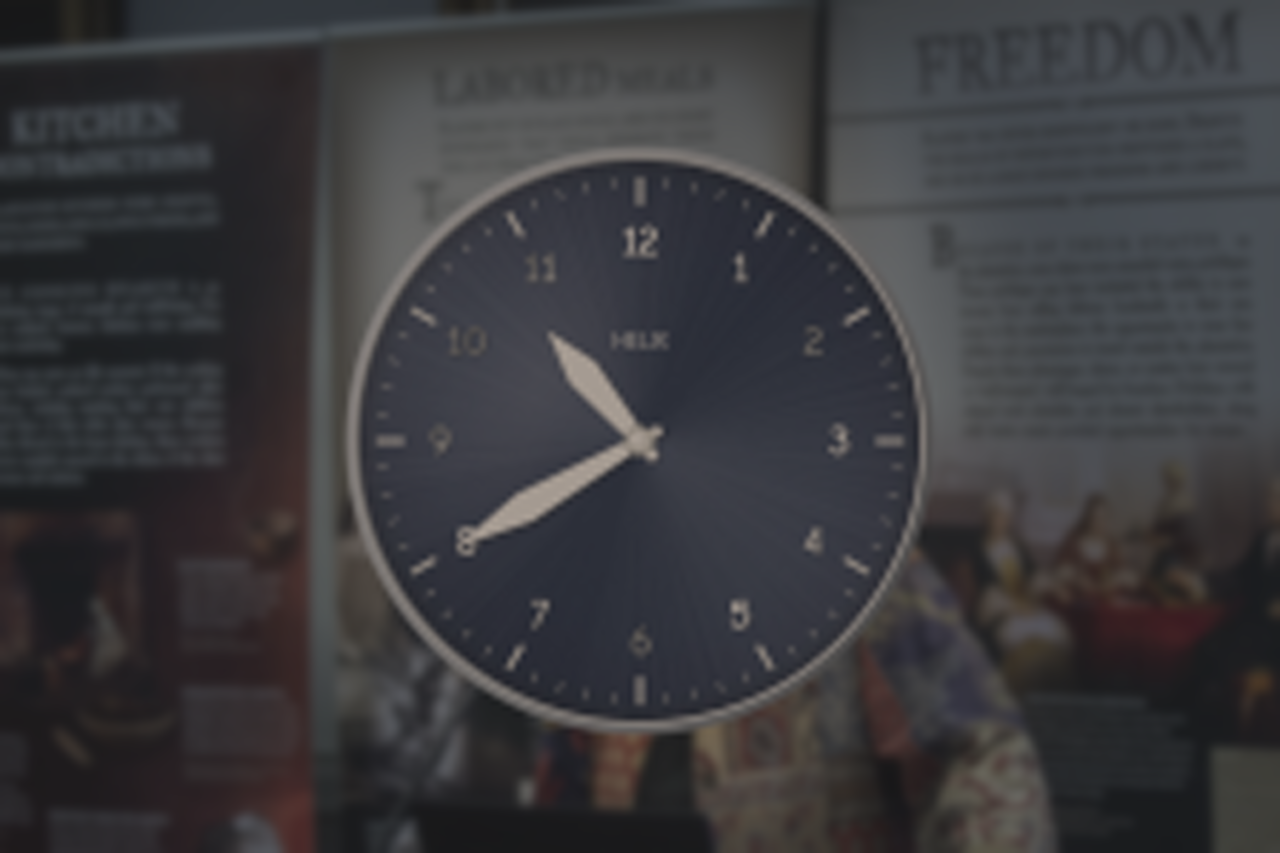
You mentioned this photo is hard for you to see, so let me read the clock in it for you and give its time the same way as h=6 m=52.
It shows h=10 m=40
